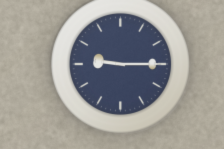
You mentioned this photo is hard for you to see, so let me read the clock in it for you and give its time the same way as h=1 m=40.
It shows h=9 m=15
